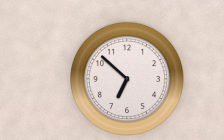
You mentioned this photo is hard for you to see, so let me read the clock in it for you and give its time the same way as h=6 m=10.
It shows h=6 m=52
